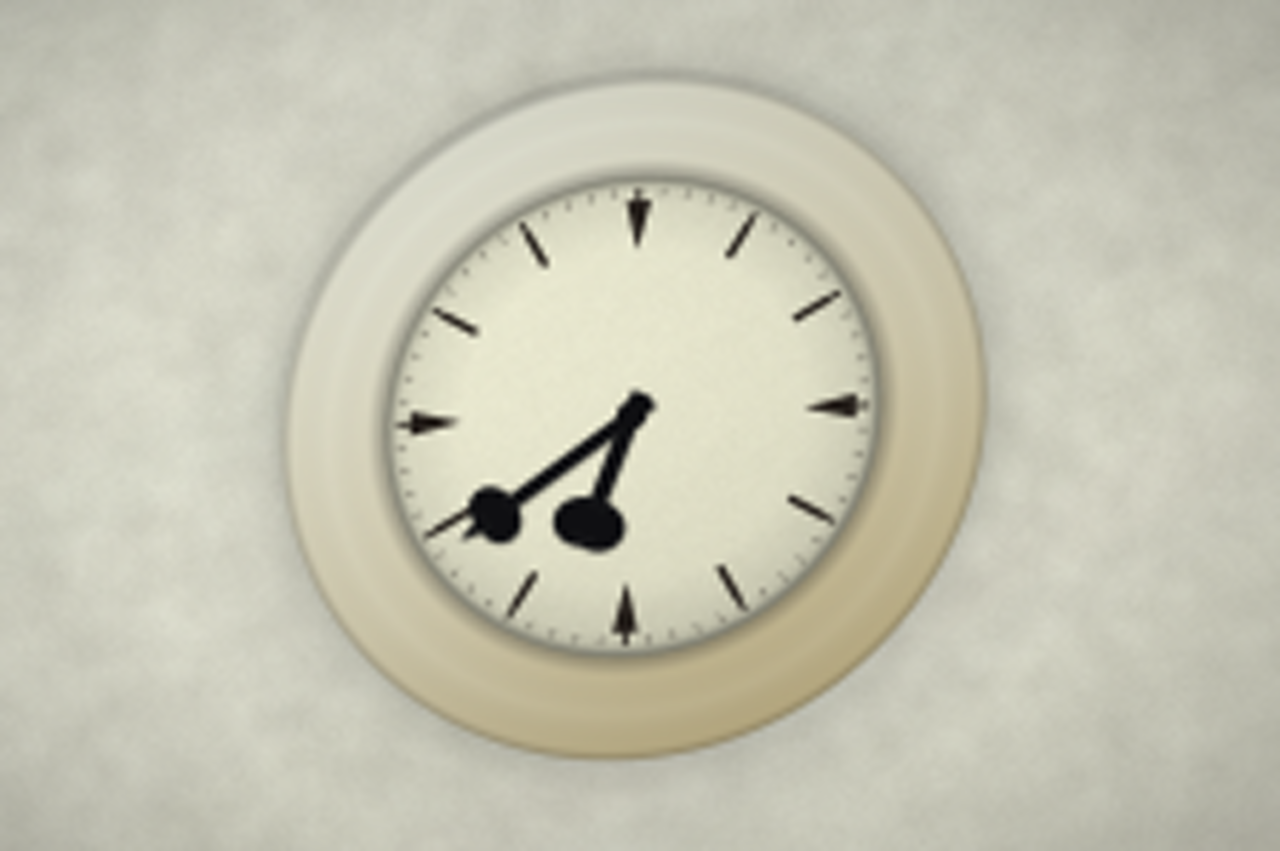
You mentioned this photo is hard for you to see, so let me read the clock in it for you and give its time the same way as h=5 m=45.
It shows h=6 m=39
